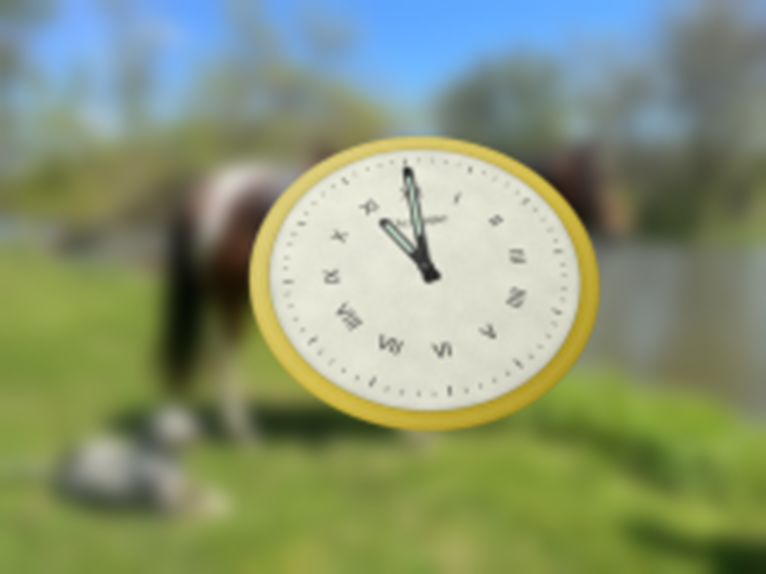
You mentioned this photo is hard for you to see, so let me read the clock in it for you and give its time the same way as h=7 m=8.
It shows h=11 m=0
